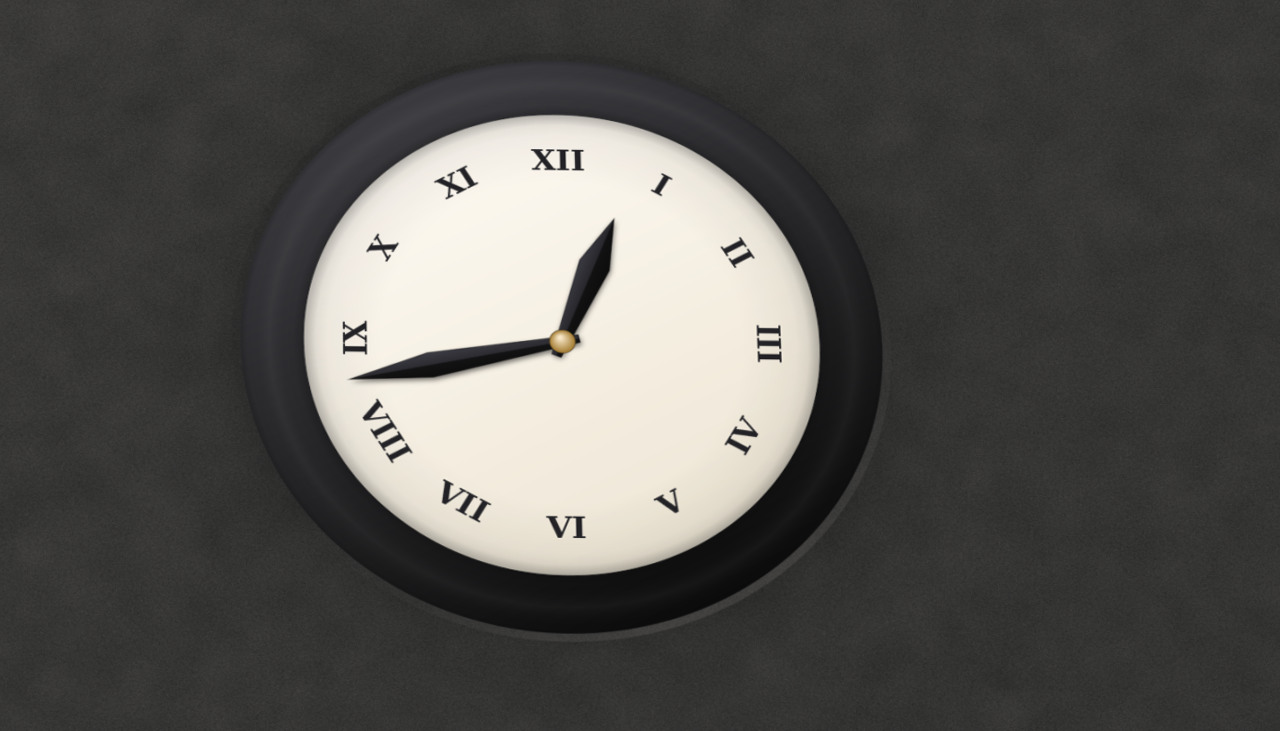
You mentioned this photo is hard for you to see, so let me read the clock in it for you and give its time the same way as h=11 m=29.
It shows h=12 m=43
